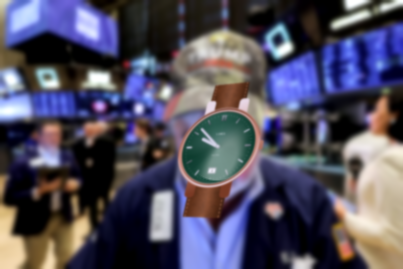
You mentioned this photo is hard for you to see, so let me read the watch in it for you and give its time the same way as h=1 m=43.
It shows h=9 m=52
